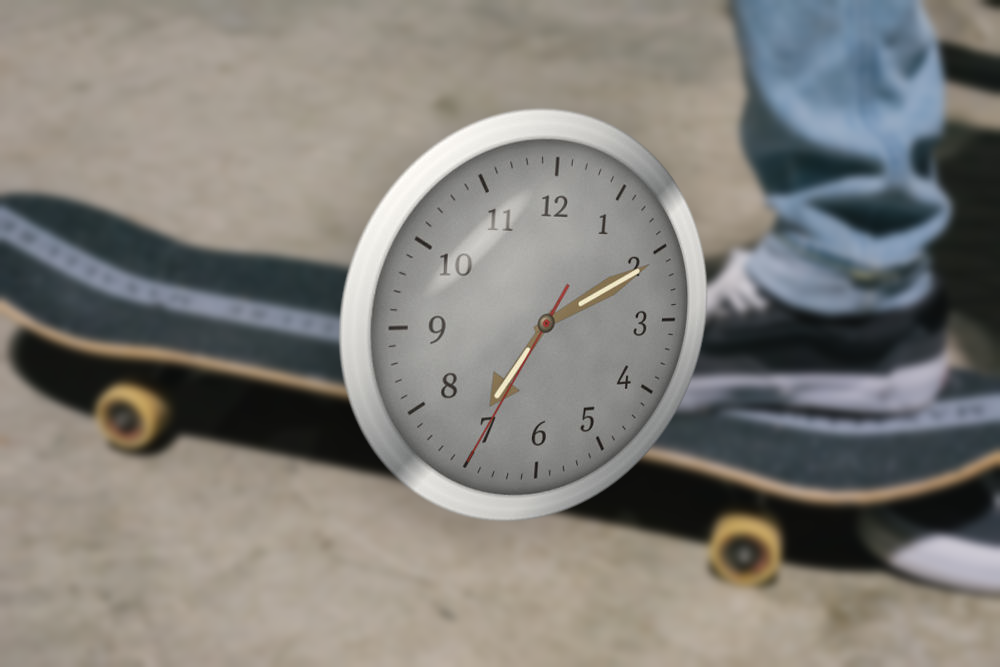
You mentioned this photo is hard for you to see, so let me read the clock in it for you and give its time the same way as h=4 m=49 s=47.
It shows h=7 m=10 s=35
